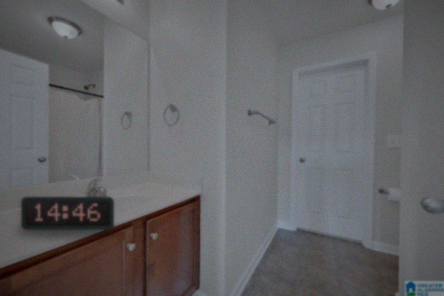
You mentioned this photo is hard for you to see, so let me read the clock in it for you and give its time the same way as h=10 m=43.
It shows h=14 m=46
